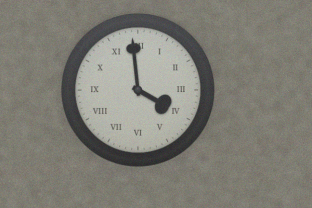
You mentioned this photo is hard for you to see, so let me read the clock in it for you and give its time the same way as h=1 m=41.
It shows h=3 m=59
